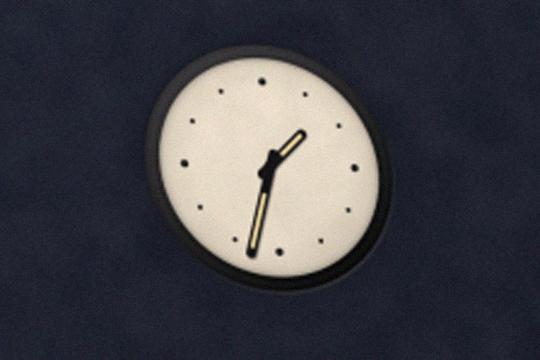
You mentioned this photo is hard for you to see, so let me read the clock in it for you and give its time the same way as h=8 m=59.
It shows h=1 m=33
